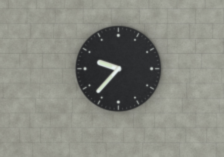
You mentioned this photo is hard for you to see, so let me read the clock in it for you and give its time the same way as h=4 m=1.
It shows h=9 m=37
